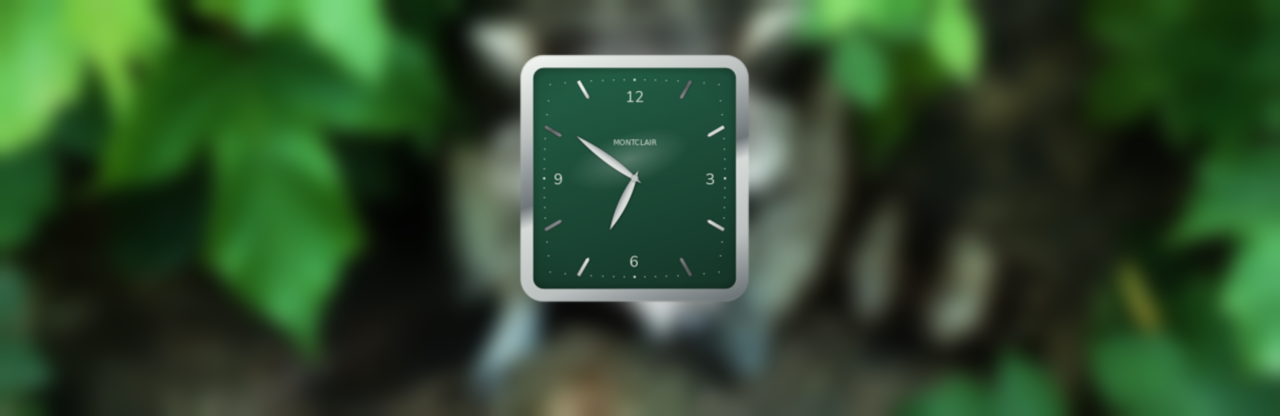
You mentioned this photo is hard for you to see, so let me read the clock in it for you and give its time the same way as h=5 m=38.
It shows h=6 m=51
